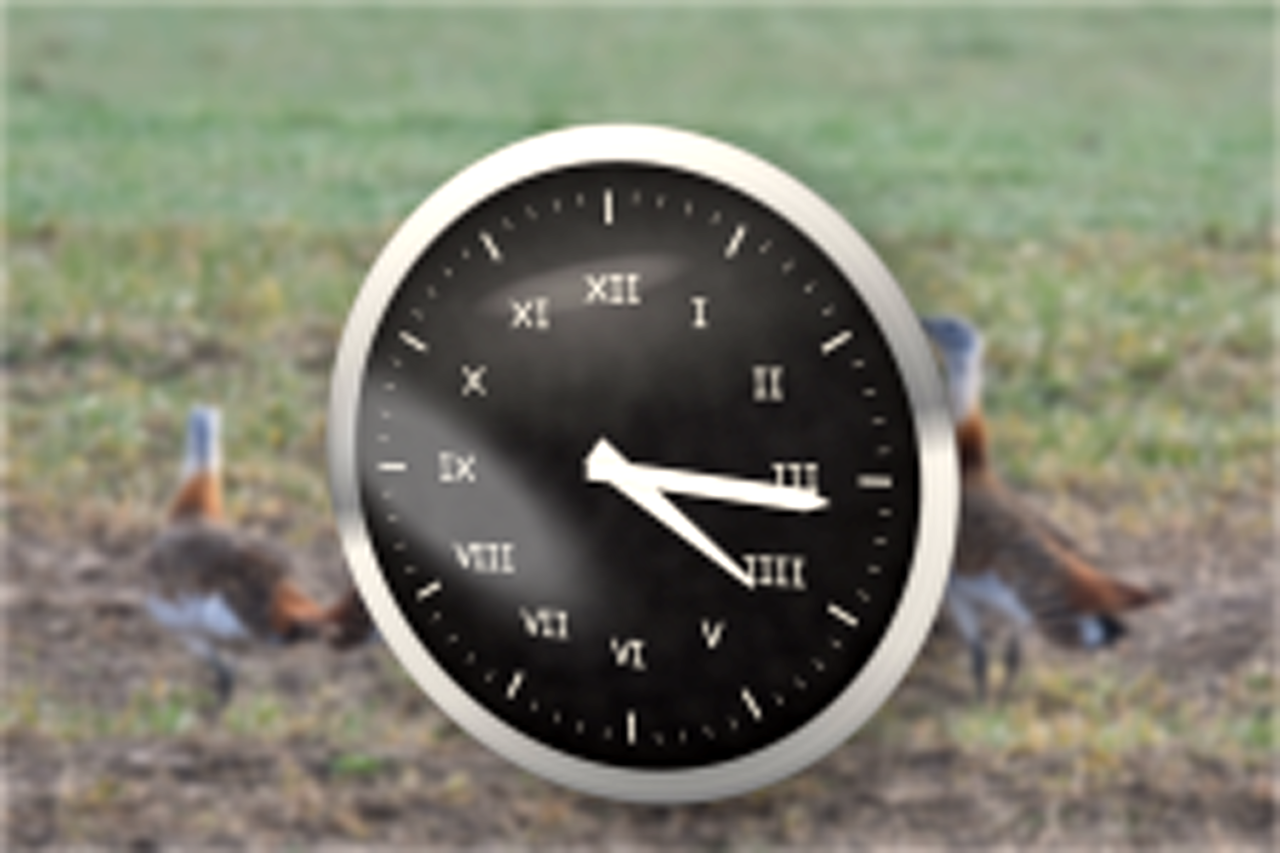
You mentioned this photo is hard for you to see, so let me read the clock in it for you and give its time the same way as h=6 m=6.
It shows h=4 m=16
